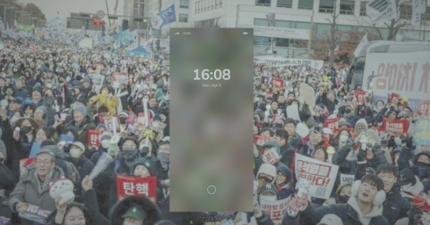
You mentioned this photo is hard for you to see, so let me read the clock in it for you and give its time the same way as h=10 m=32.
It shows h=16 m=8
